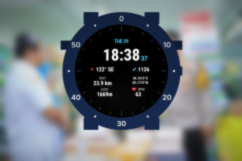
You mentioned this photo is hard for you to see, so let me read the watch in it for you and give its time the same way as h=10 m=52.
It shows h=18 m=38
